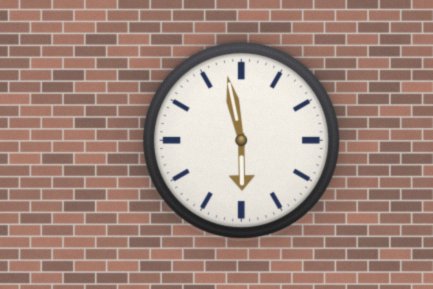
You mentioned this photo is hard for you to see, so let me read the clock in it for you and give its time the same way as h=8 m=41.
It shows h=5 m=58
